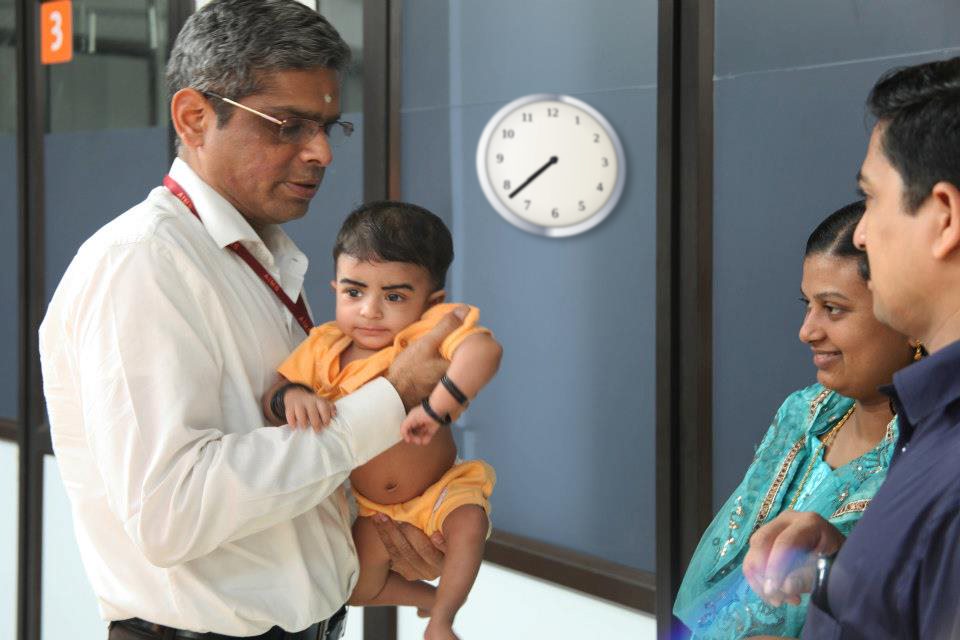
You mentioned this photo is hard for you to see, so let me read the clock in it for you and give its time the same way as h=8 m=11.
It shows h=7 m=38
